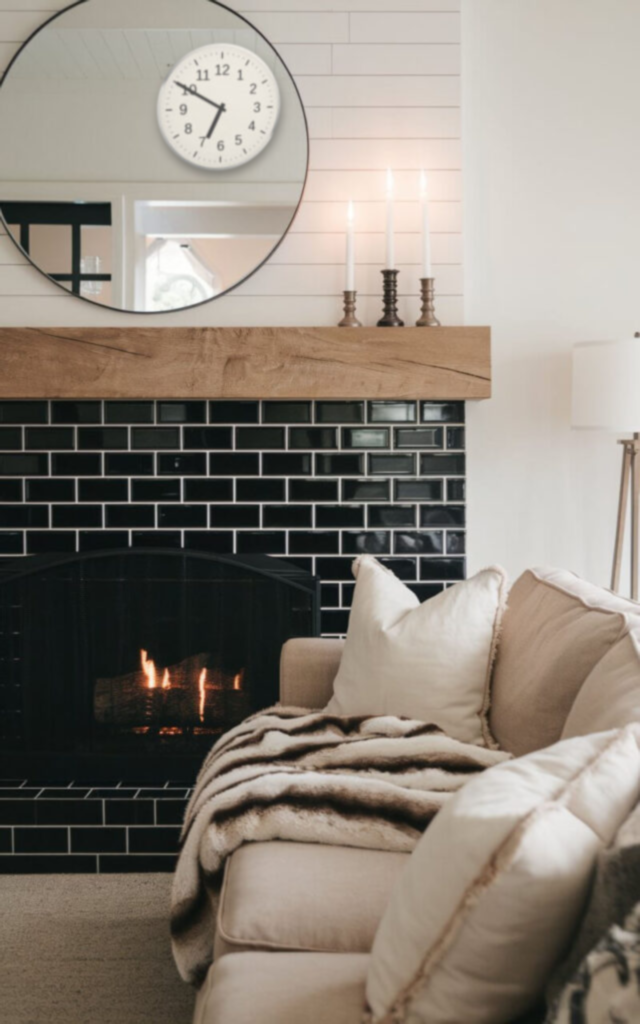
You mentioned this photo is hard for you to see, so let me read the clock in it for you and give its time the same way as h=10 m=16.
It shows h=6 m=50
